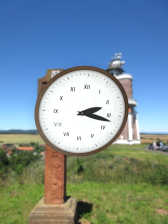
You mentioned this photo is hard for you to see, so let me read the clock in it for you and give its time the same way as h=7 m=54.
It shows h=2 m=17
